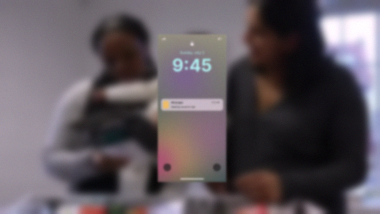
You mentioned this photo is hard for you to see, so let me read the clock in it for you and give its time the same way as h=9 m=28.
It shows h=9 m=45
